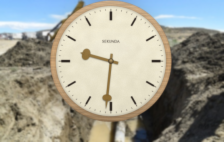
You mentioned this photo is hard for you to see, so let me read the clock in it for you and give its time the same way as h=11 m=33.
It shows h=9 m=31
